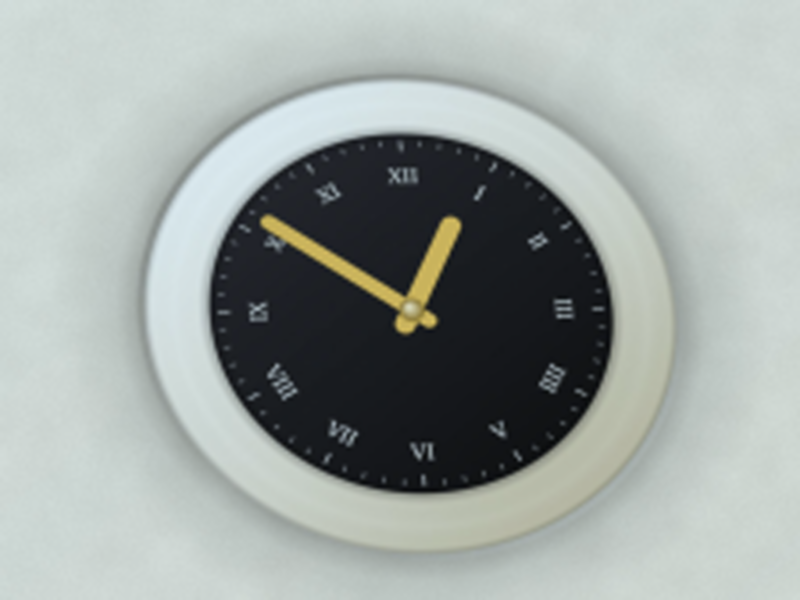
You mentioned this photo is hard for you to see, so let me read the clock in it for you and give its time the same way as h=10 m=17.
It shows h=12 m=51
